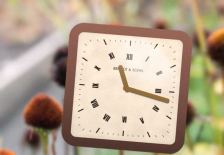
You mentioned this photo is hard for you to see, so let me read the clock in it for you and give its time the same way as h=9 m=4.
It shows h=11 m=17
